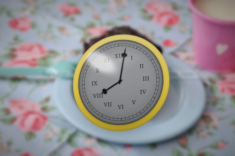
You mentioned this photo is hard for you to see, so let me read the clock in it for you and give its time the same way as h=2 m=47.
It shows h=8 m=2
